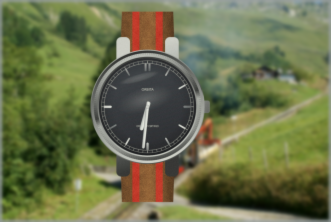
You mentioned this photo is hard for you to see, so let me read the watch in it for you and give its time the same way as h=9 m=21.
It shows h=6 m=31
